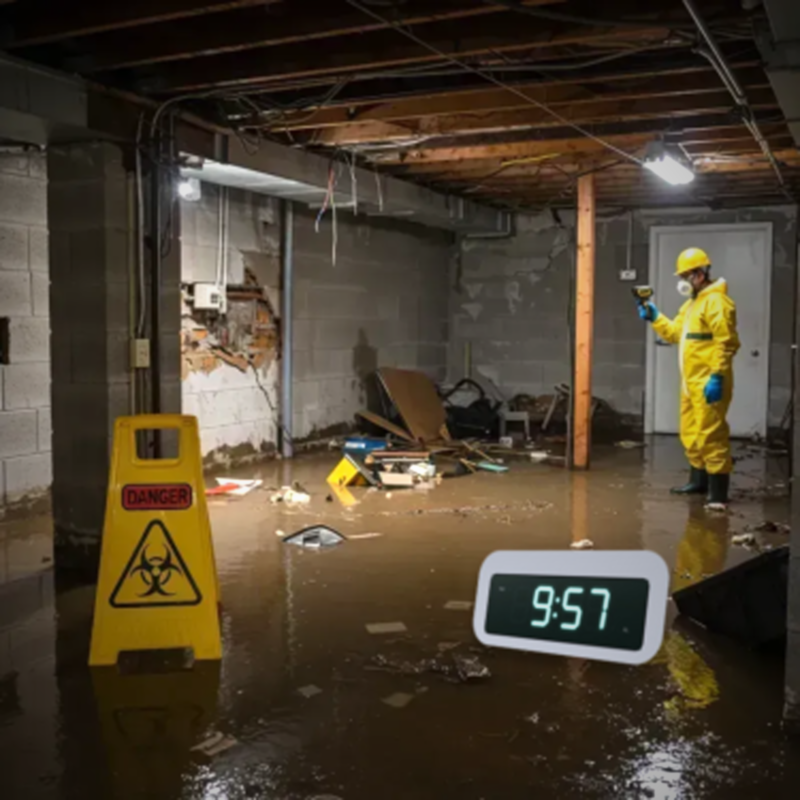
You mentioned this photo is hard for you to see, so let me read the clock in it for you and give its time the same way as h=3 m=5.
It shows h=9 m=57
